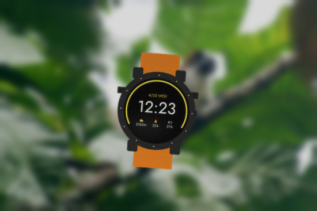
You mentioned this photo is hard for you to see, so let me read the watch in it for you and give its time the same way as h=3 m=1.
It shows h=12 m=23
